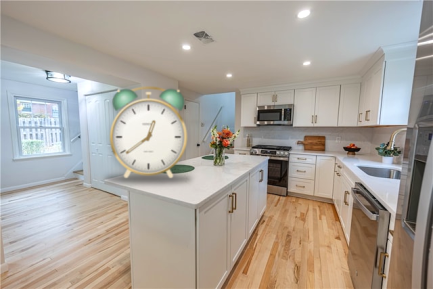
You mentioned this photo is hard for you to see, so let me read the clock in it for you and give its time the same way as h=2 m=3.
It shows h=12 m=39
